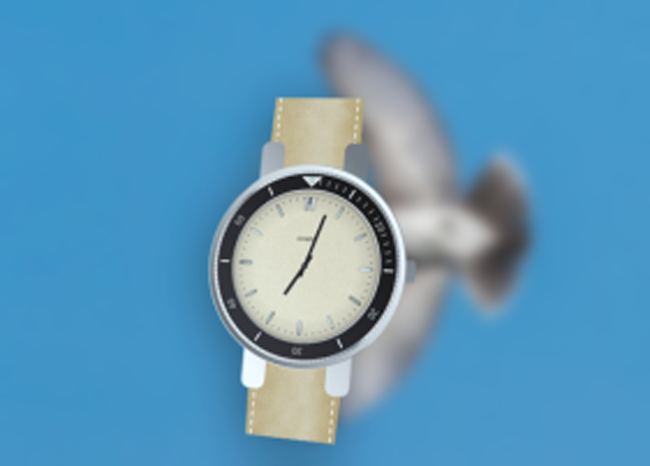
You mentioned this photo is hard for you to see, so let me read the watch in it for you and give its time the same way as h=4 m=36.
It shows h=7 m=3
